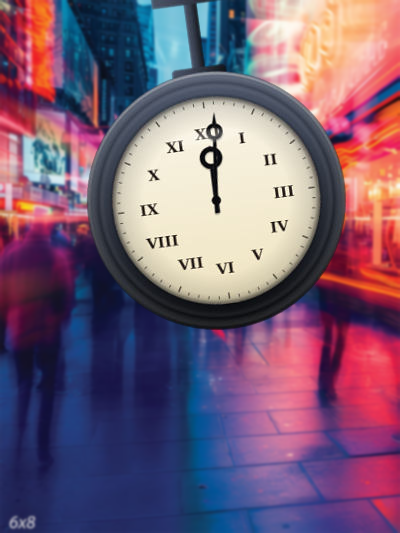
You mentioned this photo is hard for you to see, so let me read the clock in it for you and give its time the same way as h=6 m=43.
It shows h=12 m=1
